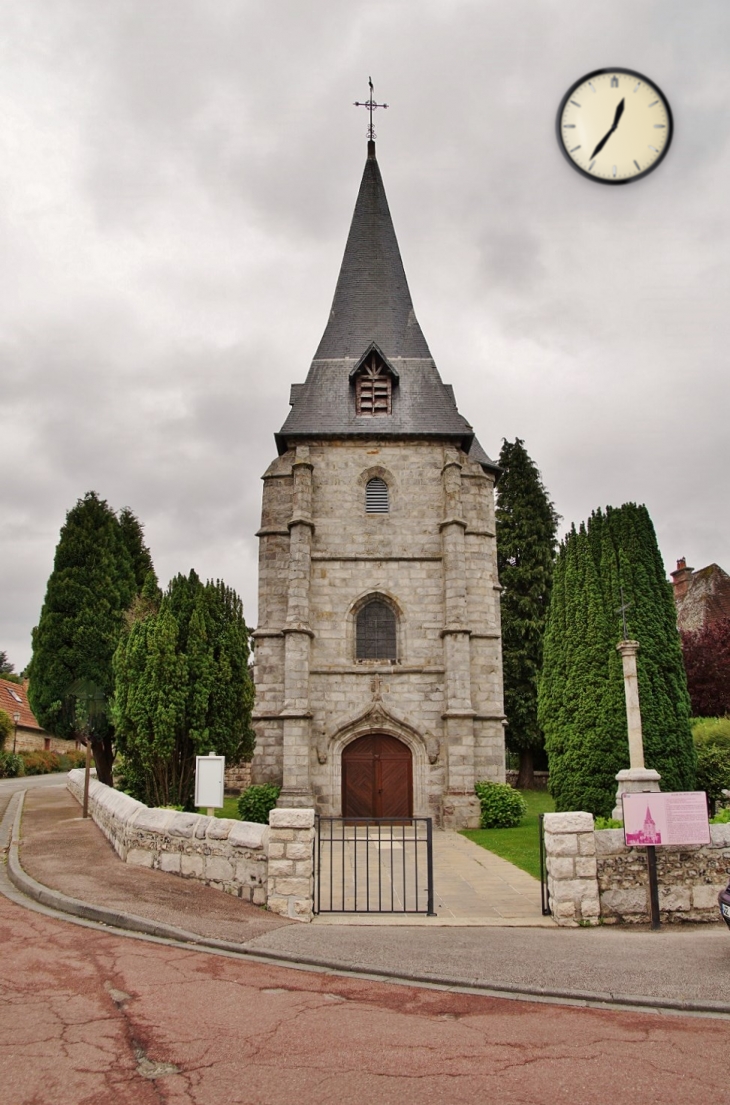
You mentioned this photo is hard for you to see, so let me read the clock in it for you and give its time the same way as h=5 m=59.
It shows h=12 m=36
